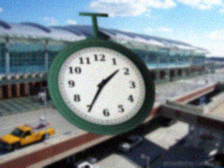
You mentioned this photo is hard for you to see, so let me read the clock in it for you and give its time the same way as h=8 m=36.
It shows h=1 m=35
